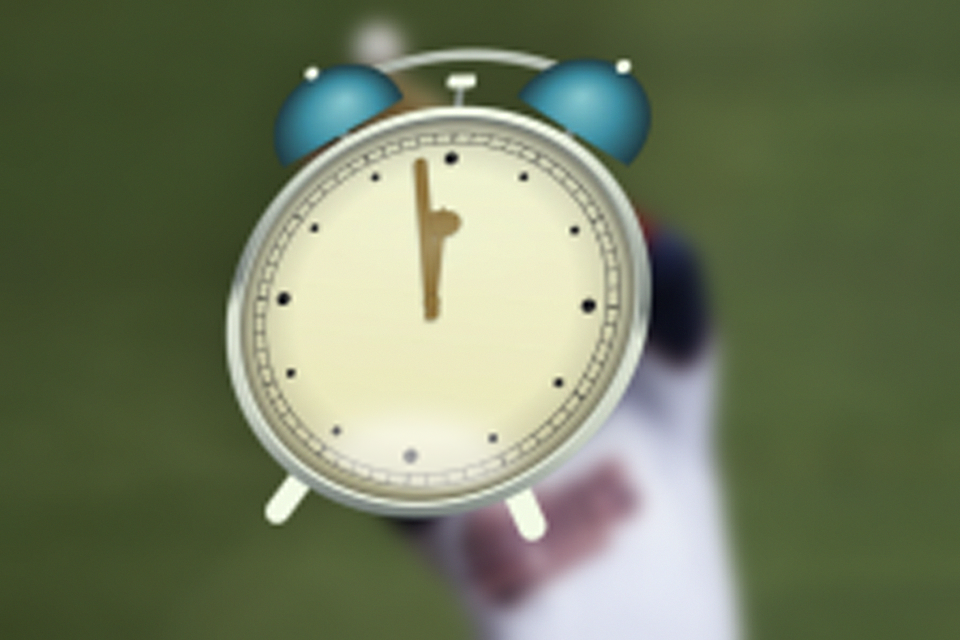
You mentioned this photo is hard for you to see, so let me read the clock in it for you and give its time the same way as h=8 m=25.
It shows h=11 m=58
